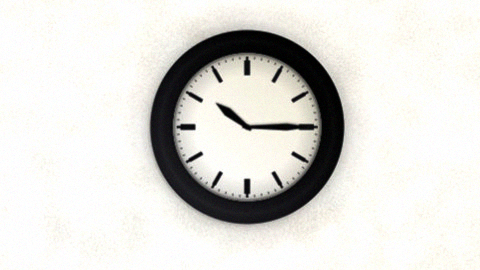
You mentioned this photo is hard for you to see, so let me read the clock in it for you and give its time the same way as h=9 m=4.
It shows h=10 m=15
